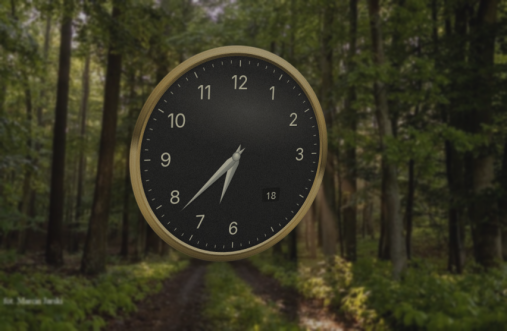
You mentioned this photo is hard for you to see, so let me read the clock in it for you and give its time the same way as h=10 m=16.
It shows h=6 m=38
